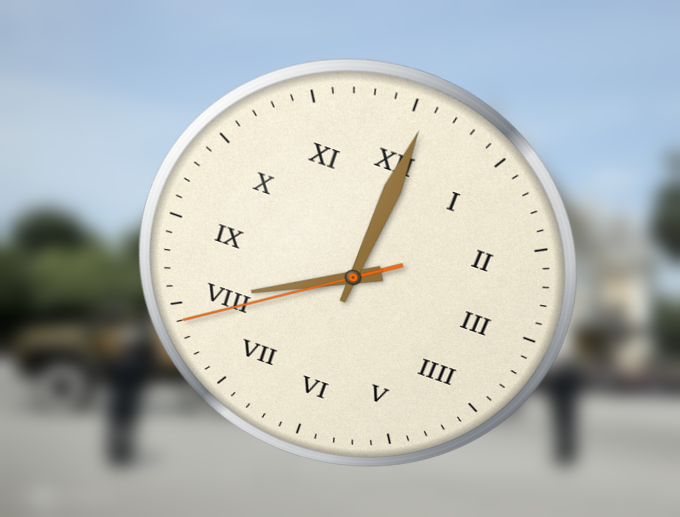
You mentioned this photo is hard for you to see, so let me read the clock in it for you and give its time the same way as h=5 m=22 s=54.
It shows h=8 m=0 s=39
